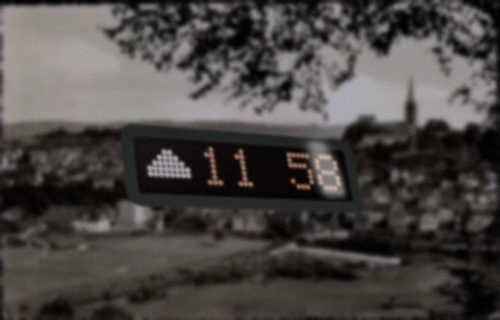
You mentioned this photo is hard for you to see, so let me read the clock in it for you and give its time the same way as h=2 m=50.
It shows h=11 m=58
